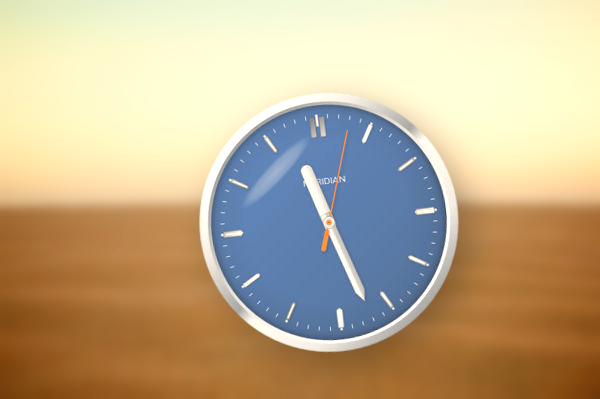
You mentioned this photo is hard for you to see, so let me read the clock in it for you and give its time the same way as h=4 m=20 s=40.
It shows h=11 m=27 s=3
